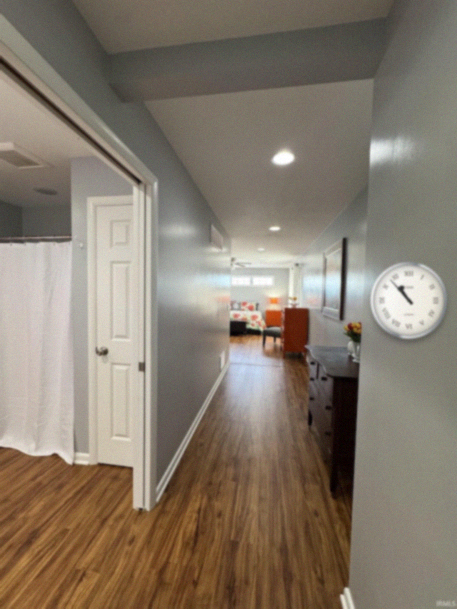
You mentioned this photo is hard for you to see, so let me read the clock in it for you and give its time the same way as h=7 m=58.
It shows h=10 m=53
